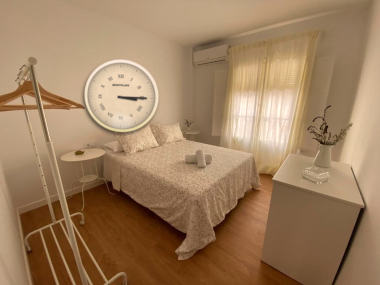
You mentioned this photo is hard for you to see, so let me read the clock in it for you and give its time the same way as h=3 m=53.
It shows h=3 m=15
